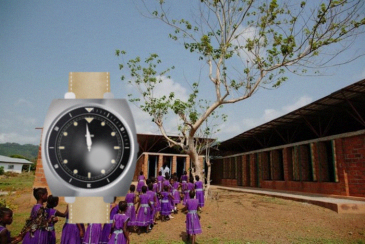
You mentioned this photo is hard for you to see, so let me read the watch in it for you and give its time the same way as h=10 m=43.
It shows h=11 m=59
